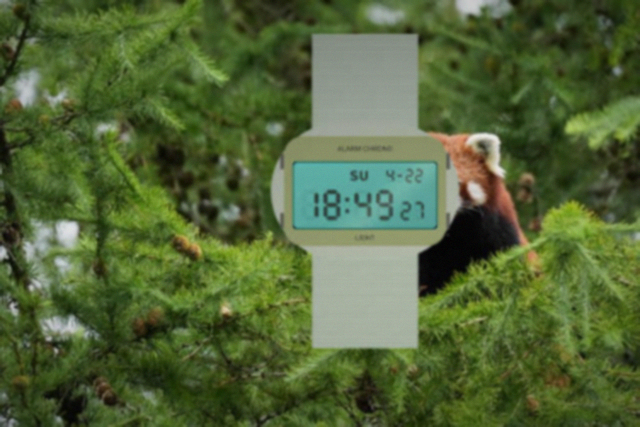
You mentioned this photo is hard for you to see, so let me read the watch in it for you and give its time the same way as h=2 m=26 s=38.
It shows h=18 m=49 s=27
